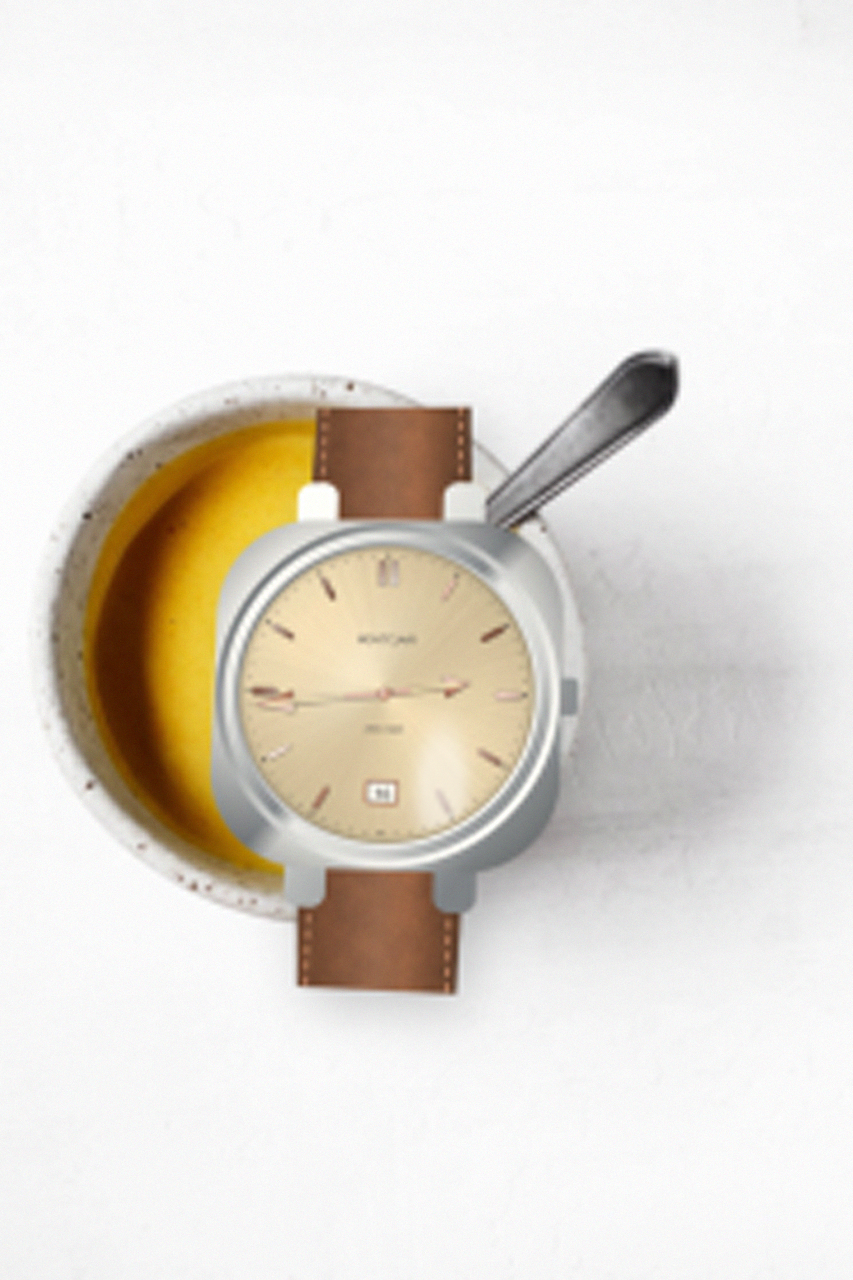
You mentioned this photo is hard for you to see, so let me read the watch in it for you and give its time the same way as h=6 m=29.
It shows h=2 m=44
